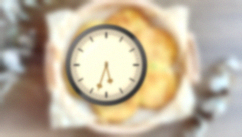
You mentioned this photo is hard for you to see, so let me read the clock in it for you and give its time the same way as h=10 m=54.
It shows h=5 m=33
